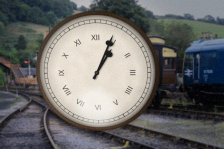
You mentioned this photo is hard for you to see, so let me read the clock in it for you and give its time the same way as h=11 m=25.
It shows h=1 m=4
